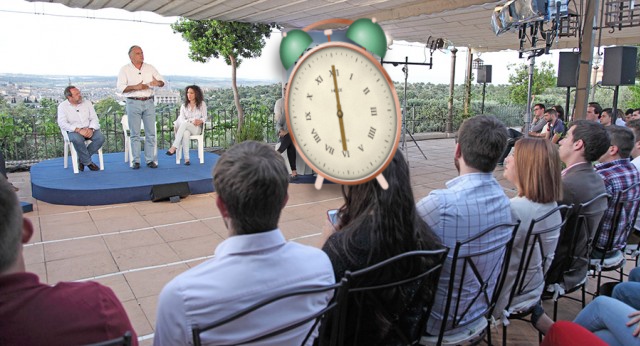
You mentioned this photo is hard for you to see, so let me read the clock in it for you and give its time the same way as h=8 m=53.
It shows h=6 m=0
